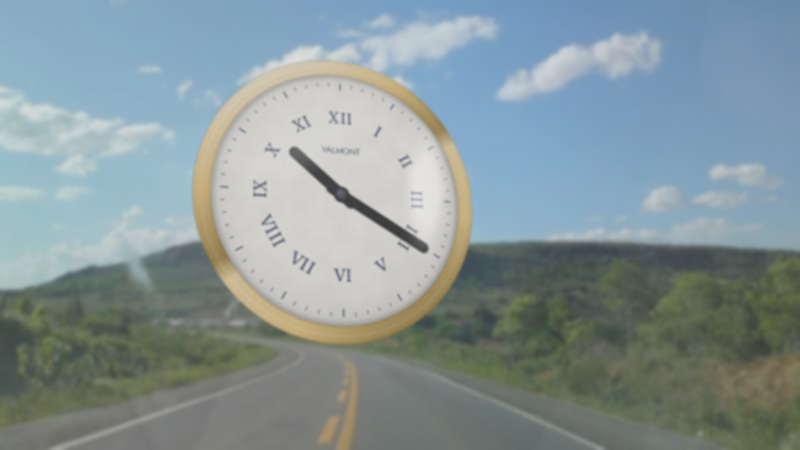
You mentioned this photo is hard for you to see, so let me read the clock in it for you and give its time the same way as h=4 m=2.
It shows h=10 m=20
